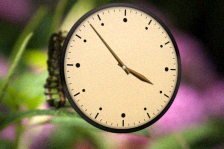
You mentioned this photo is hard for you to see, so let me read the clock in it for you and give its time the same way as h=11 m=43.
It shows h=3 m=53
